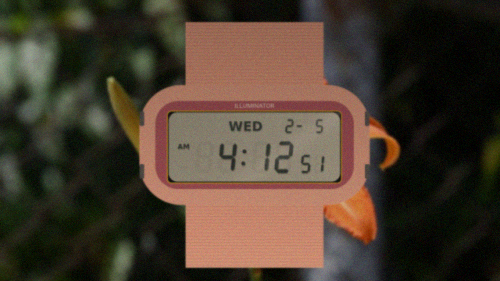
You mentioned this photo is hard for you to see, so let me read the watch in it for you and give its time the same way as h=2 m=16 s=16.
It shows h=4 m=12 s=51
